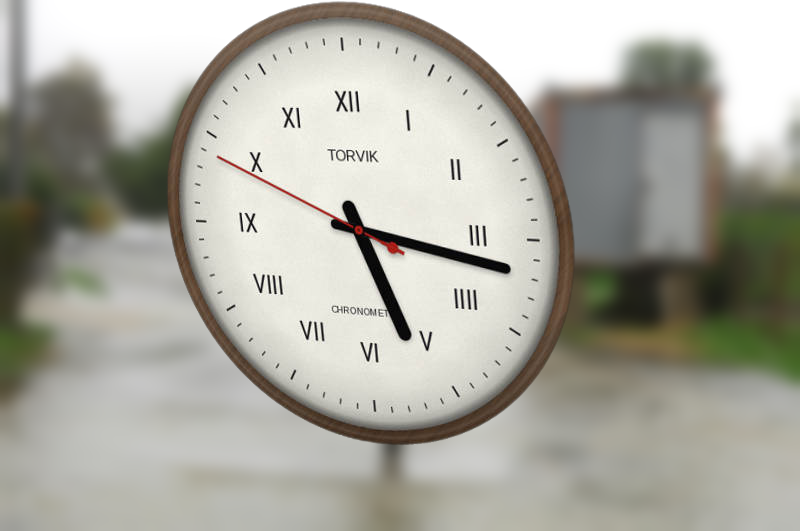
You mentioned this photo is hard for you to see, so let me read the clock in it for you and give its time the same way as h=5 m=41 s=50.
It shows h=5 m=16 s=49
